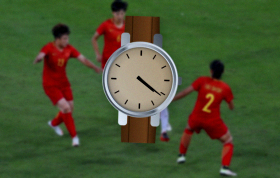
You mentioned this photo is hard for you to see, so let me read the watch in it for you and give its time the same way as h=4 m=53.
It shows h=4 m=21
